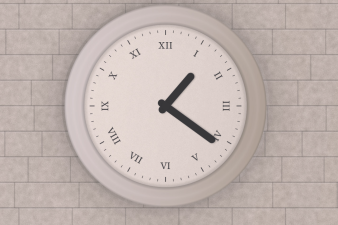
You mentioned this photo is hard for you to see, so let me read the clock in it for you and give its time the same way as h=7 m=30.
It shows h=1 m=21
